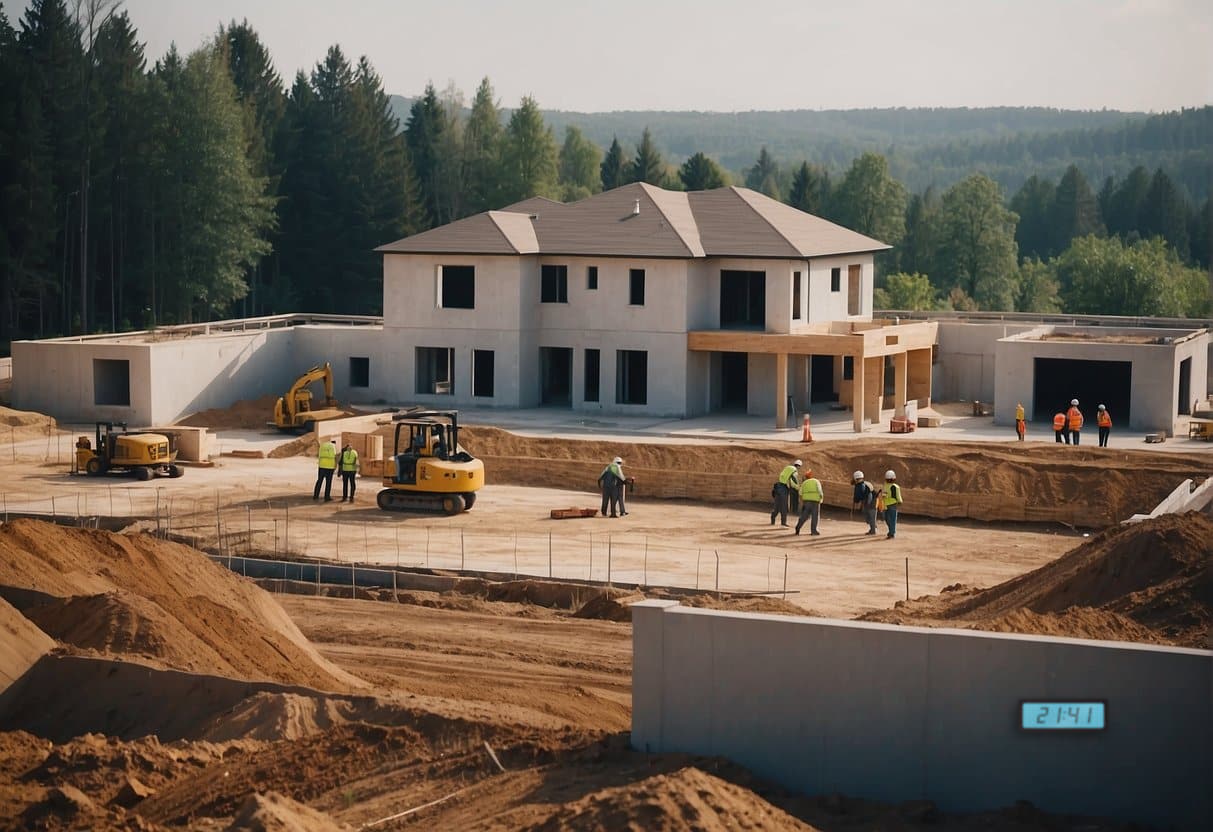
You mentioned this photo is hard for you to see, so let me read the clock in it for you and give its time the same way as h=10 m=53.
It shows h=21 m=41
